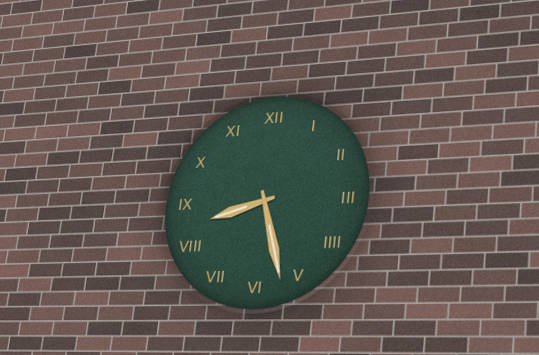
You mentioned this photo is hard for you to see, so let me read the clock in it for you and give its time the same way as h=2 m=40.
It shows h=8 m=27
